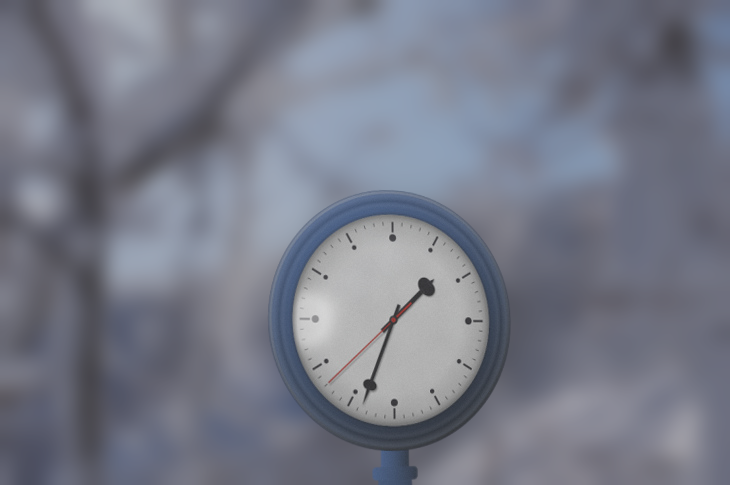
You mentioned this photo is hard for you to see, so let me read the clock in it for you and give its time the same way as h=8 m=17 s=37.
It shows h=1 m=33 s=38
